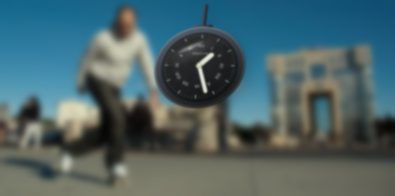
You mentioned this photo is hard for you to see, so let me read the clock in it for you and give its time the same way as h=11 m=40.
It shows h=1 m=27
